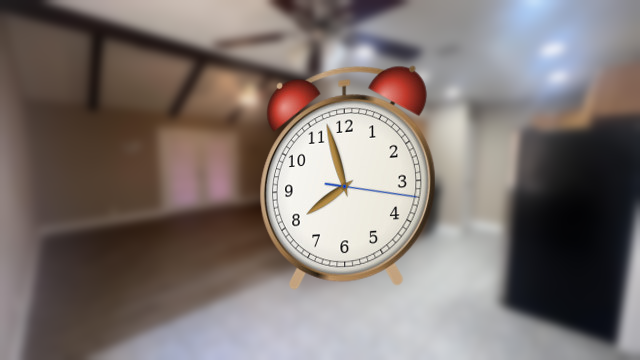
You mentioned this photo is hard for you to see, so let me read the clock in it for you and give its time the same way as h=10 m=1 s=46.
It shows h=7 m=57 s=17
